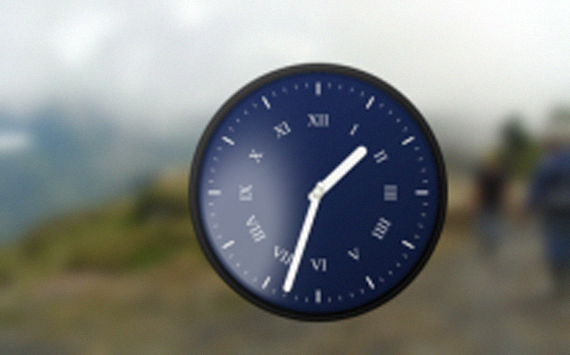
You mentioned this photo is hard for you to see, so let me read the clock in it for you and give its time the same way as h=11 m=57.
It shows h=1 m=33
